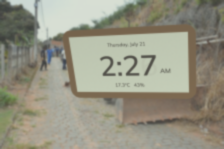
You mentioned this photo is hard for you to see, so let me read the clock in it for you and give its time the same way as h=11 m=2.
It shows h=2 m=27
